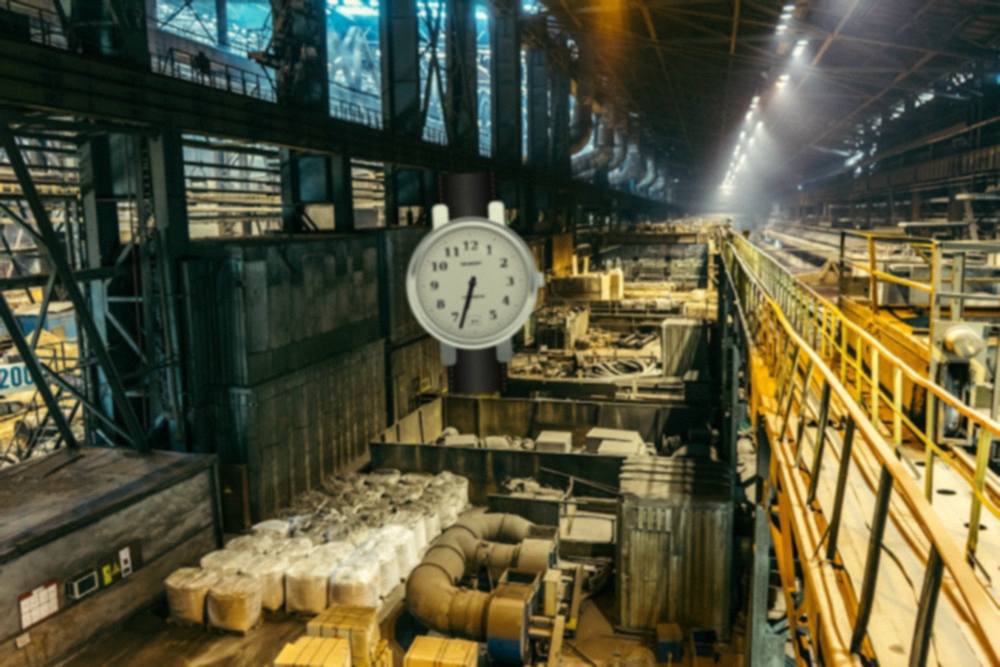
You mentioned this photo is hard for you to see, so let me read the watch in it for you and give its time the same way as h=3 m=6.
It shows h=6 m=33
